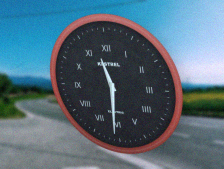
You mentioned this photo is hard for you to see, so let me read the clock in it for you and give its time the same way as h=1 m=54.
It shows h=11 m=31
